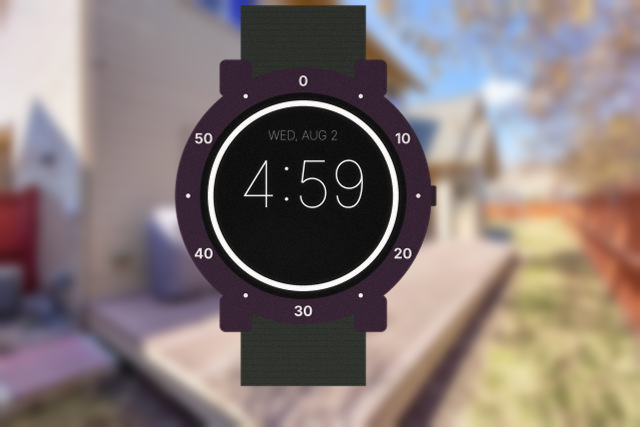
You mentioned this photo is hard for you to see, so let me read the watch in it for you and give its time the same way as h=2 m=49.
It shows h=4 m=59
